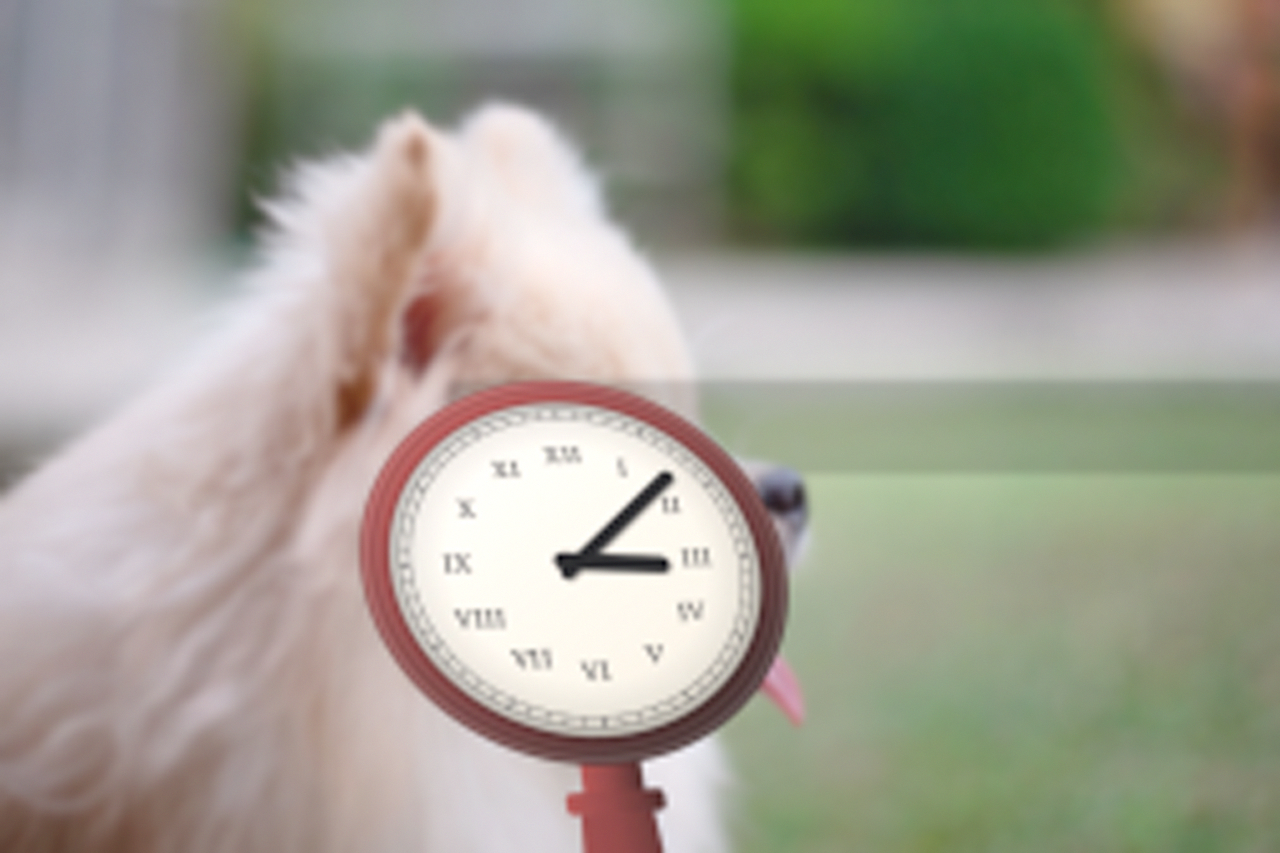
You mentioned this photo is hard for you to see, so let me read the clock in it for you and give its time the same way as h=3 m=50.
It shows h=3 m=8
